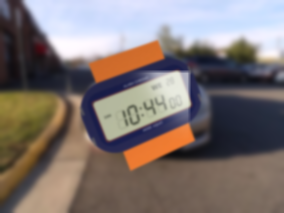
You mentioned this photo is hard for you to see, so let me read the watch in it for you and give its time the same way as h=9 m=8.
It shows h=10 m=44
